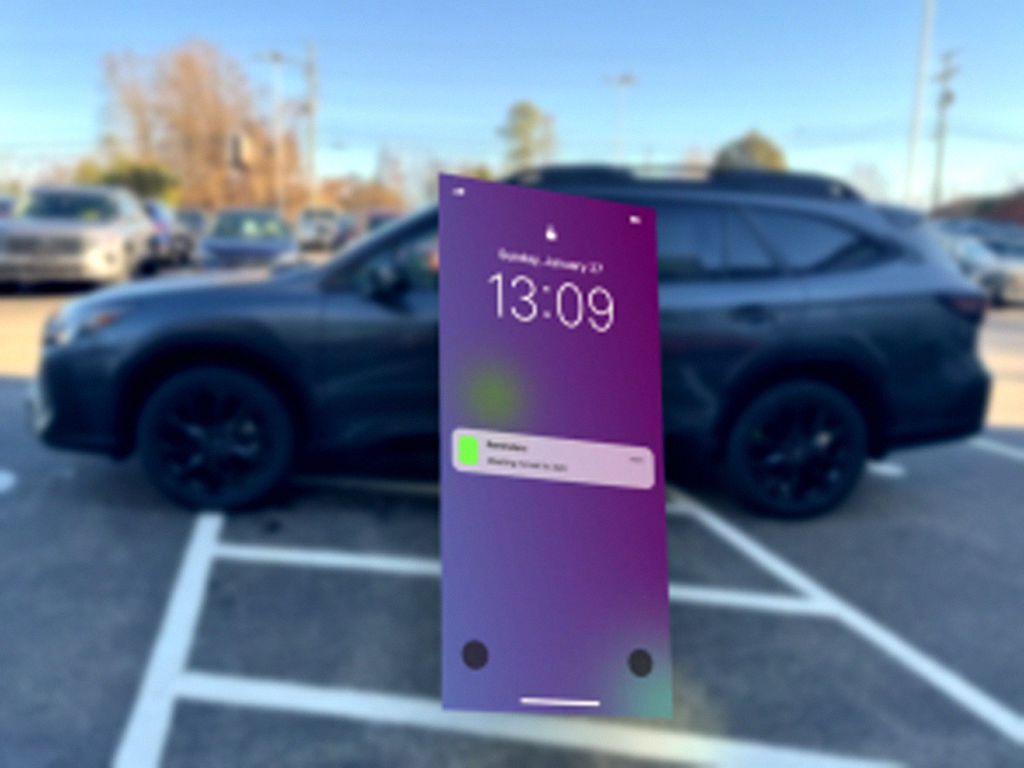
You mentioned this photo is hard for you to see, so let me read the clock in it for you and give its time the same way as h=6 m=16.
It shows h=13 m=9
